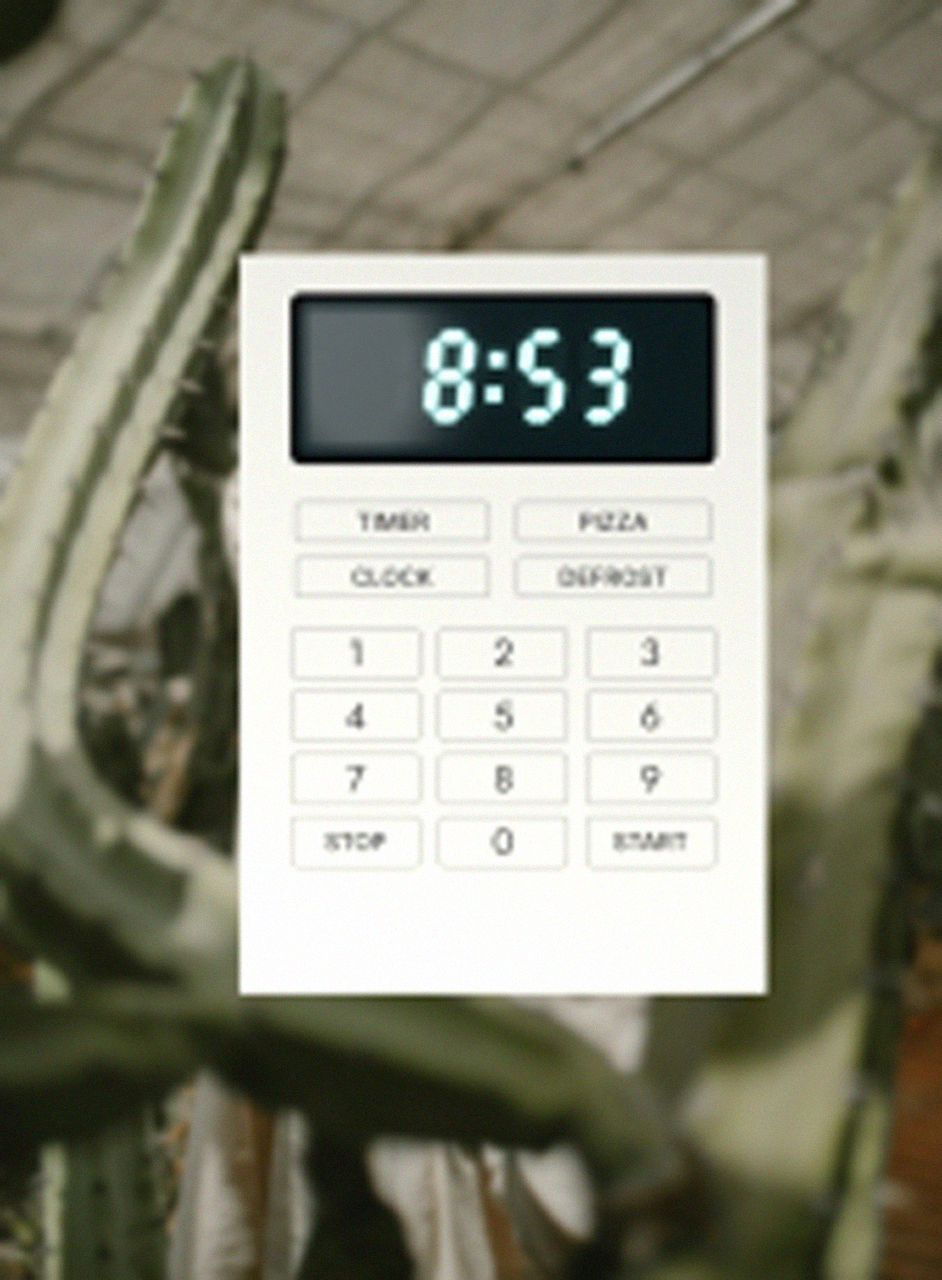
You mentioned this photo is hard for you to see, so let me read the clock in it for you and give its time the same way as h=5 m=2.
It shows h=8 m=53
